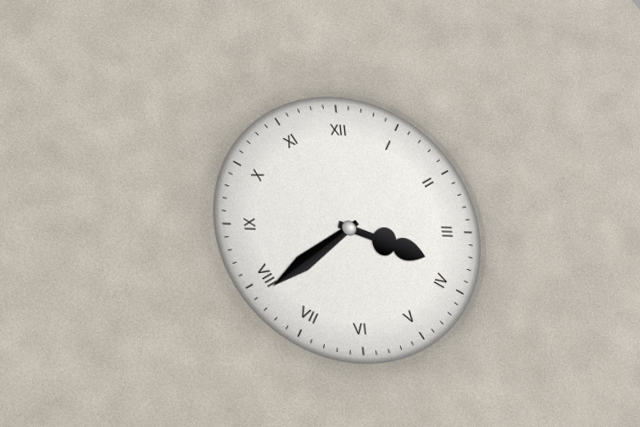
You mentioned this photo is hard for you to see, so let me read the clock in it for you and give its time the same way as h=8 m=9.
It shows h=3 m=39
